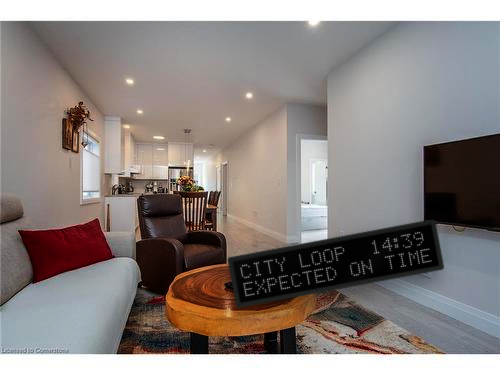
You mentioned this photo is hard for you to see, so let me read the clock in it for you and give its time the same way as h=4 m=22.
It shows h=14 m=39
